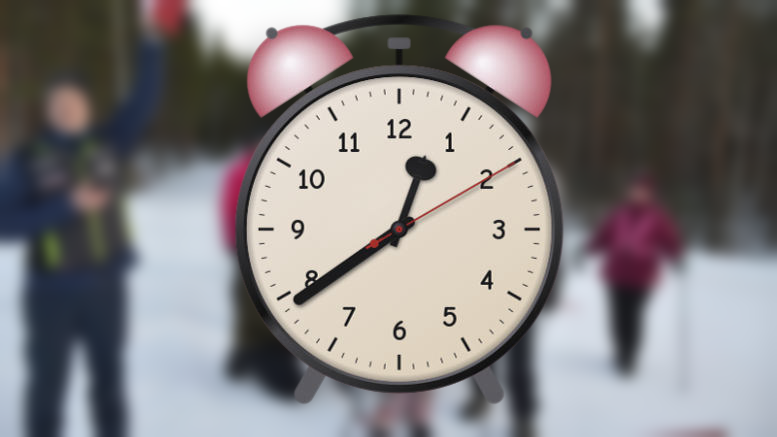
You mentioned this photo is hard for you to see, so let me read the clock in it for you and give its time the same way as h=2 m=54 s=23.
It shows h=12 m=39 s=10
